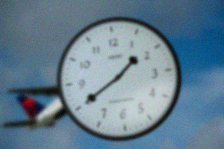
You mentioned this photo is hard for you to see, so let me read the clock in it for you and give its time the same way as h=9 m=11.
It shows h=1 m=40
